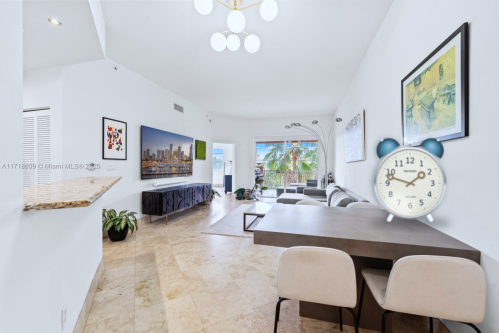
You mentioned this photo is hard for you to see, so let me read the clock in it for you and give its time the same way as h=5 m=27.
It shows h=1 m=48
